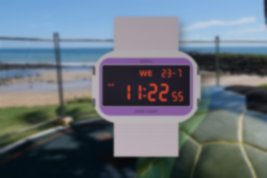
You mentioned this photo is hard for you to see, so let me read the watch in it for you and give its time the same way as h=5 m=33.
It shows h=11 m=22
